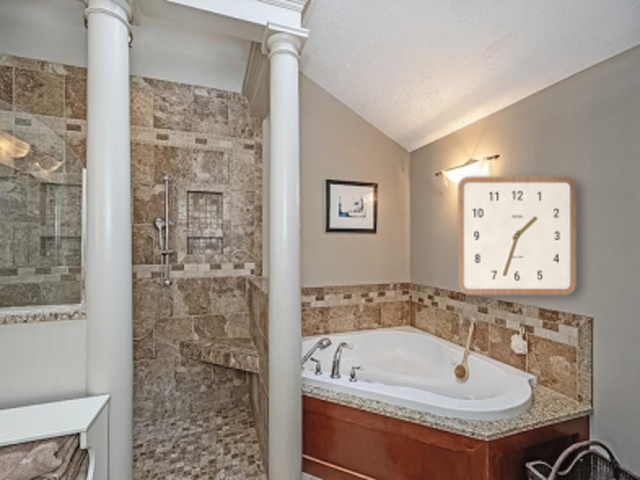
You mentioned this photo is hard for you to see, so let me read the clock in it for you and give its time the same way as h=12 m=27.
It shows h=1 m=33
